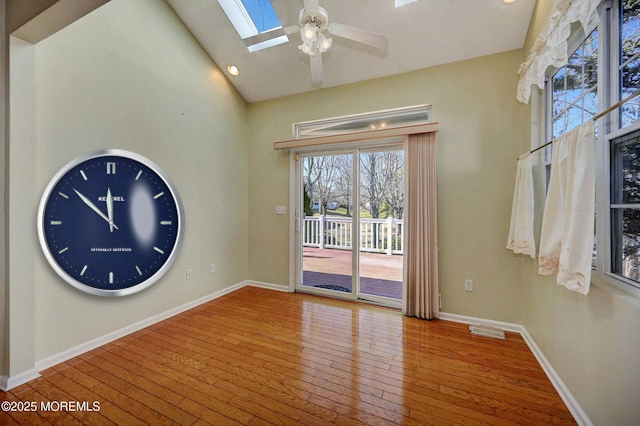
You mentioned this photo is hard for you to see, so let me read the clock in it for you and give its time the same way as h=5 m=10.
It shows h=11 m=52
